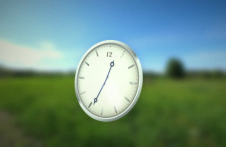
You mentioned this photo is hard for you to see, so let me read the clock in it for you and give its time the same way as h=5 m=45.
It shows h=12 m=34
